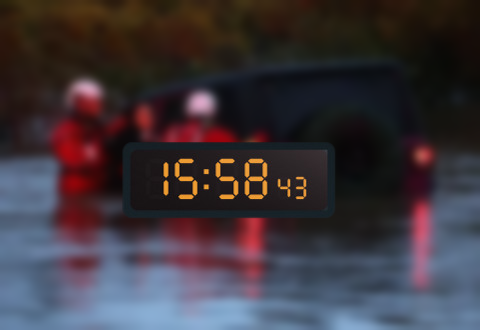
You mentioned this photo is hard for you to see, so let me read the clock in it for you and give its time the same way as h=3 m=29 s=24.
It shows h=15 m=58 s=43
